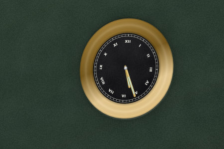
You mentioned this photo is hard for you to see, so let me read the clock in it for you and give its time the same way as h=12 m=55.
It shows h=5 m=26
